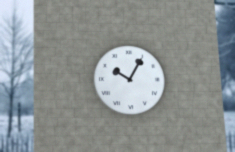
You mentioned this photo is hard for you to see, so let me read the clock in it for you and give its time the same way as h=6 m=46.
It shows h=10 m=5
